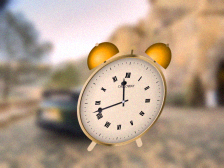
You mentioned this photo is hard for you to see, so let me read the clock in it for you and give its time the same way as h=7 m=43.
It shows h=11 m=42
